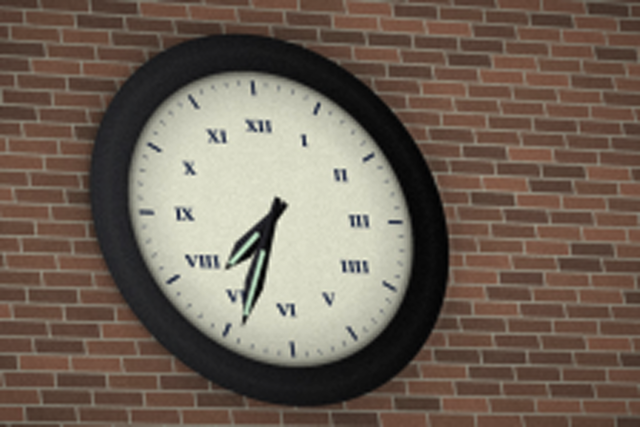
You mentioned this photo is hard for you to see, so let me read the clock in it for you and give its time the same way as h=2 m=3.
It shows h=7 m=34
